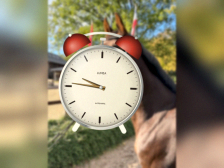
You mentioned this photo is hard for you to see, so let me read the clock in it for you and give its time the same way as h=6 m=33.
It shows h=9 m=46
